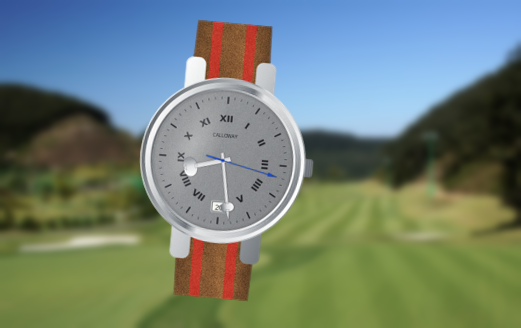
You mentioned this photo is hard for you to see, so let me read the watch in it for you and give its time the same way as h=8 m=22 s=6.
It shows h=8 m=28 s=17
